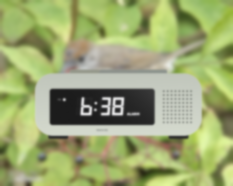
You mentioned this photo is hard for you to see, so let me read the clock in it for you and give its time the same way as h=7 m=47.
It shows h=6 m=38
